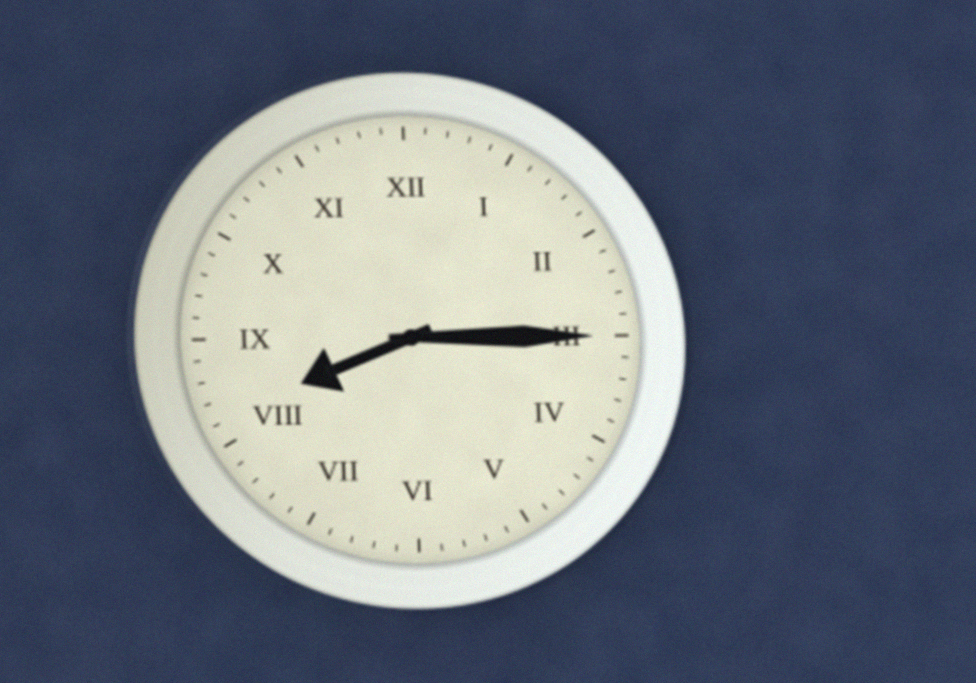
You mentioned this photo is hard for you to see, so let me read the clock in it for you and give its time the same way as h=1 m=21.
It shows h=8 m=15
